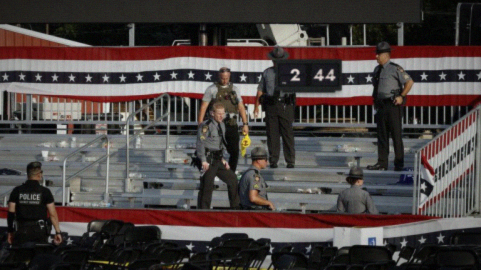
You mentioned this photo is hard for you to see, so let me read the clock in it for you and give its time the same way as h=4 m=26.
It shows h=2 m=44
